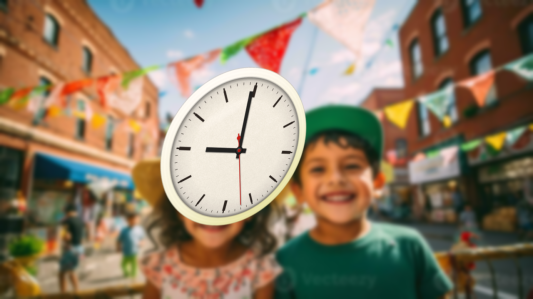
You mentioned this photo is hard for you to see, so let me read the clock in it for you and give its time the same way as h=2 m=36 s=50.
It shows h=8 m=59 s=27
